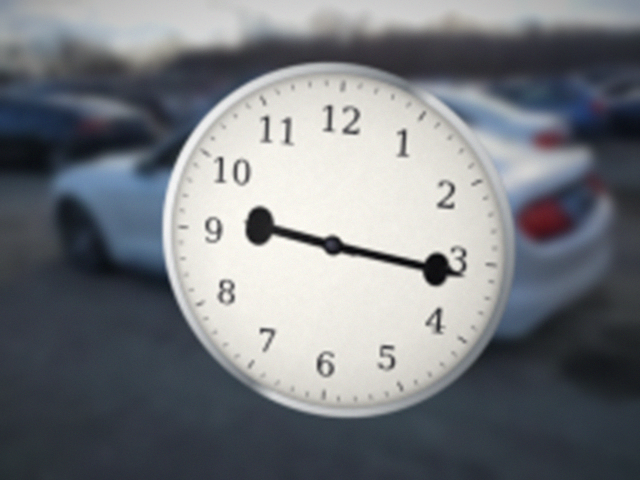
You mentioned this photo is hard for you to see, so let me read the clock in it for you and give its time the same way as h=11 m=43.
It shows h=9 m=16
